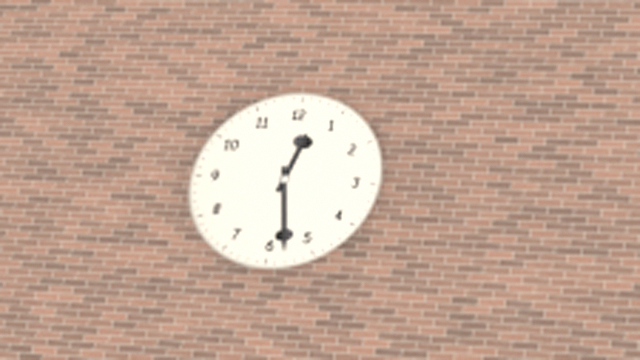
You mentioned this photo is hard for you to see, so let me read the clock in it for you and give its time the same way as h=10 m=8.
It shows h=12 m=28
